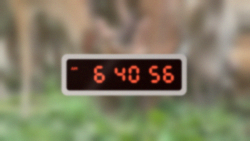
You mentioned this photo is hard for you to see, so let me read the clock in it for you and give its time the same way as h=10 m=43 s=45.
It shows h=6 m=40 s=56
